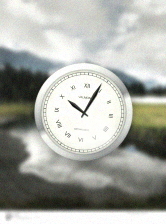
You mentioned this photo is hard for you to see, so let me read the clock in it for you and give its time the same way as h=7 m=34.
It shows h=10 m=4
